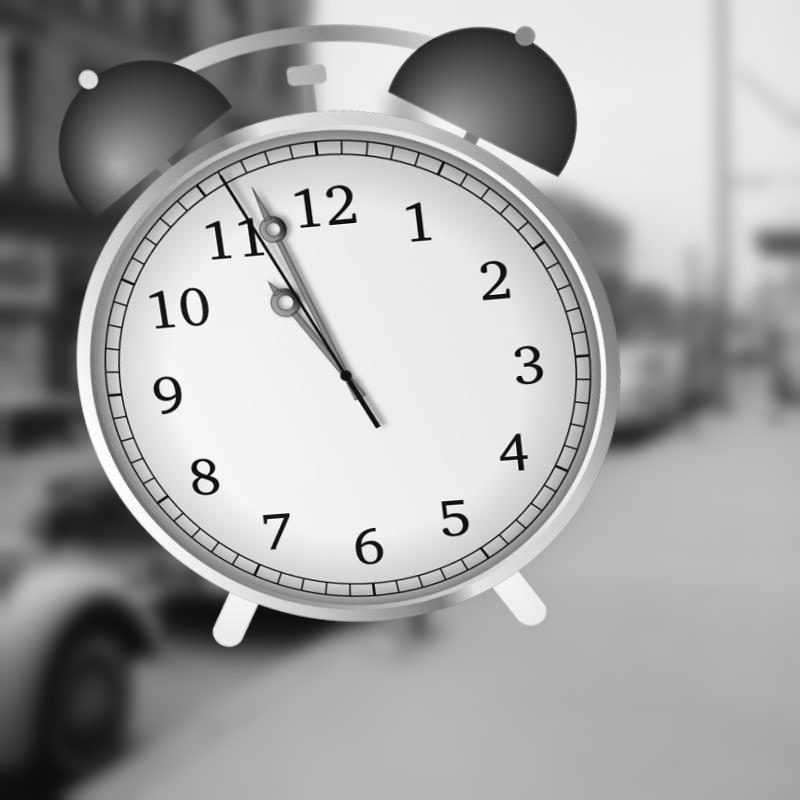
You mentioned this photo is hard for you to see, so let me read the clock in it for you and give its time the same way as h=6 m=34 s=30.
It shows h=10 m=56 s=56
